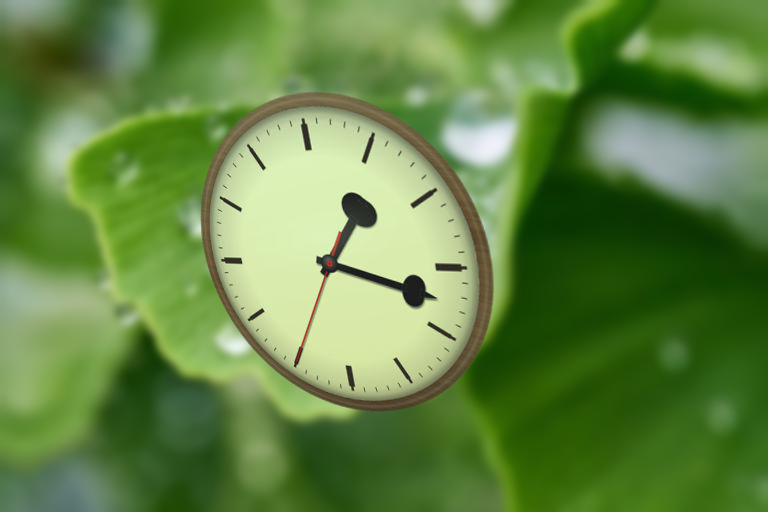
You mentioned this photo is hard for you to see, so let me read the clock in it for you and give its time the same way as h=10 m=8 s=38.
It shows h=1 m=17 s=35
